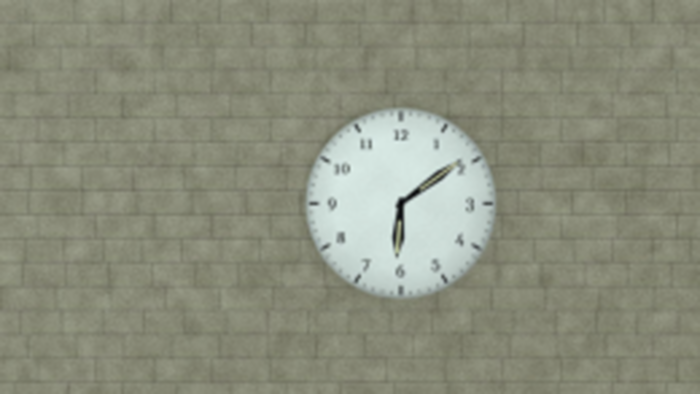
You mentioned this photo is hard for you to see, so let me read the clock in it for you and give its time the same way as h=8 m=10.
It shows h=6 m=9
